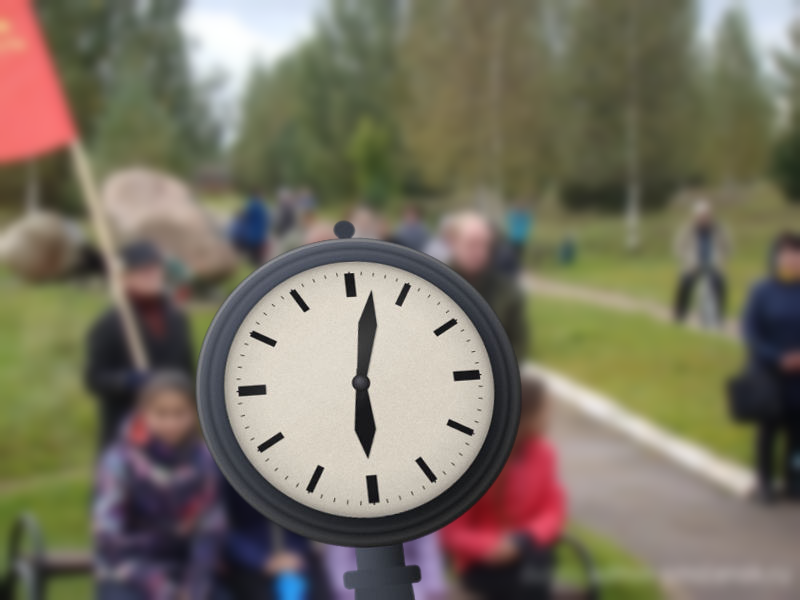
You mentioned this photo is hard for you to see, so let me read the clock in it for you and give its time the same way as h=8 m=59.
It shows h=6 m=2
